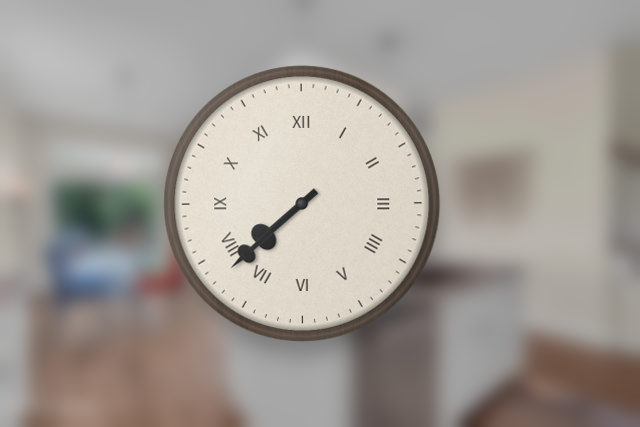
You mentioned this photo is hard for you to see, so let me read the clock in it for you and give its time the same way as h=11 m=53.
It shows h=7 m=38
